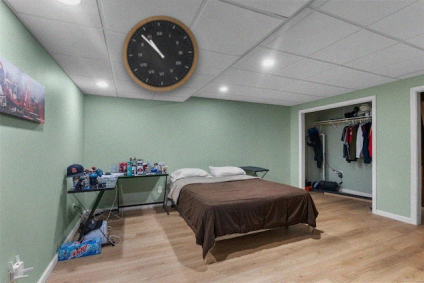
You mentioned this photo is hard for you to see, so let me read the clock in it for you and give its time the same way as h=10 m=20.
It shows h=10 m=53
